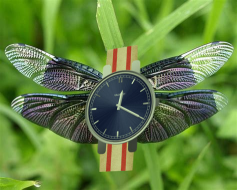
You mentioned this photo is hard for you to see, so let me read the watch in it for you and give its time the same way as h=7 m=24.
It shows h=12 m=20
